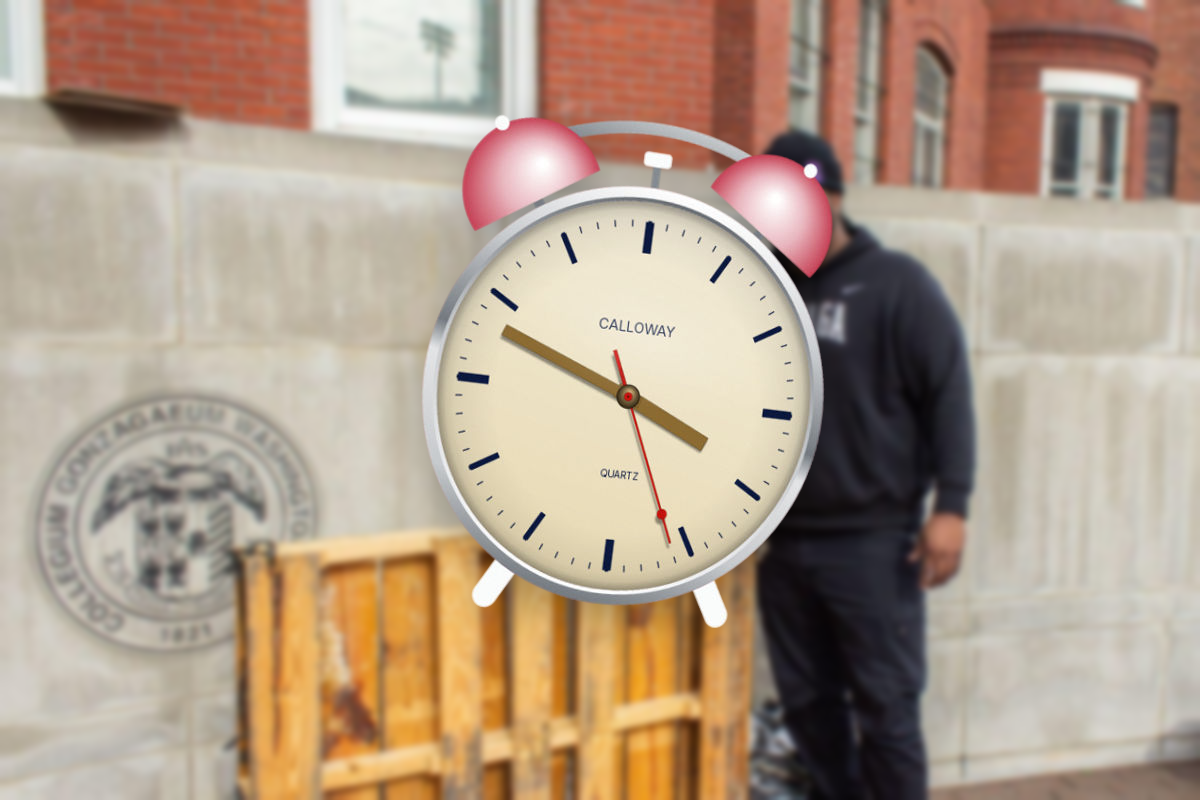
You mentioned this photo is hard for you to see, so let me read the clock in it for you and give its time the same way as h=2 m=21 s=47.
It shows h=3 m=48 s=26
